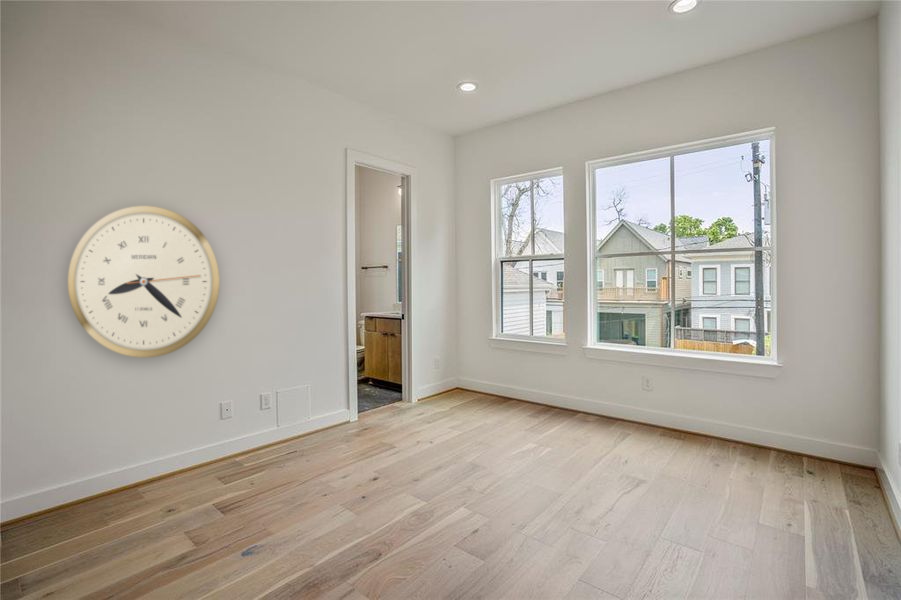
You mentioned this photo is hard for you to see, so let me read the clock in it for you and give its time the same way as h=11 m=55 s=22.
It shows h=8 m=22 s=14
